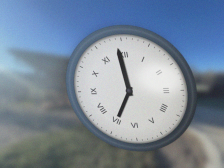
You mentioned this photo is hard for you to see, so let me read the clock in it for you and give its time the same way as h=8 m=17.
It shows h=6 m=59
